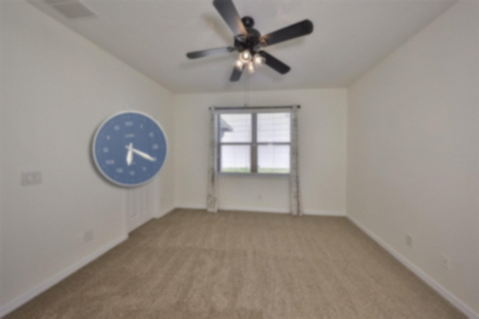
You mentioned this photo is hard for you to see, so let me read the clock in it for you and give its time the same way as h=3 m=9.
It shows h=6 m=20
